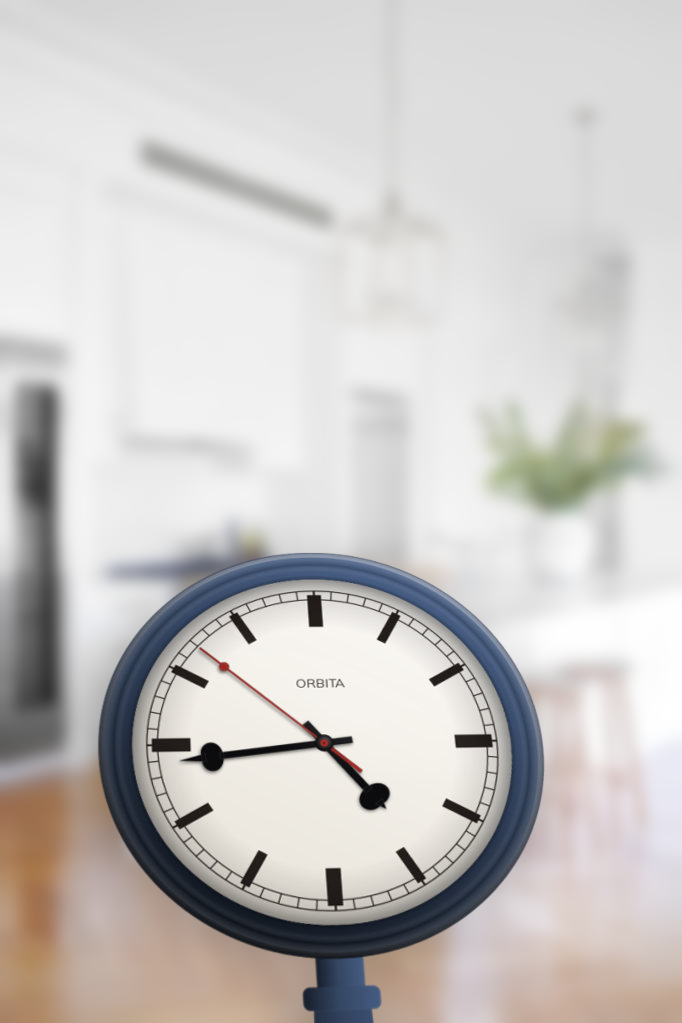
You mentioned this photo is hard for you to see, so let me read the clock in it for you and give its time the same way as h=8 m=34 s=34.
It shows h=4 m=43 s=52
